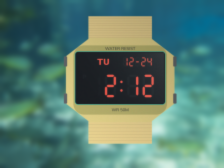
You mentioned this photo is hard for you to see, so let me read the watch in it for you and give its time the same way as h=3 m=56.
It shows h=2 m=12
